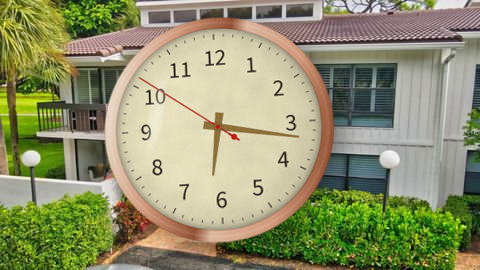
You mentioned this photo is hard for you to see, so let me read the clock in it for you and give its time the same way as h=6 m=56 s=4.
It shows h=6 m=16 s=51
